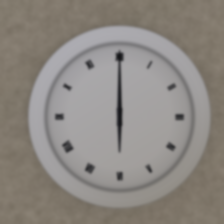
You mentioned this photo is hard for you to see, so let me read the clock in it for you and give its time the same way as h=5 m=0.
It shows h=6 m=0
